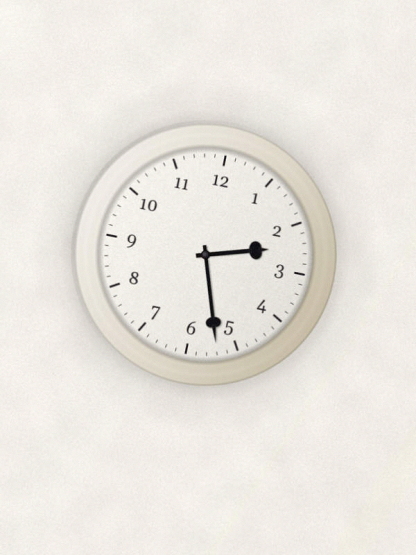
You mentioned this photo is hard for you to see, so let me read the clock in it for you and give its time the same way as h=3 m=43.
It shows h=2 m=27
